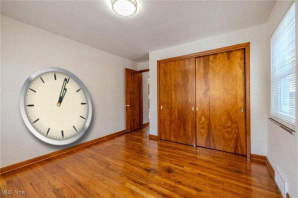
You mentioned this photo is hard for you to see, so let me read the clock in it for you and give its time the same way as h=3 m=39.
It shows h=1 m=4
